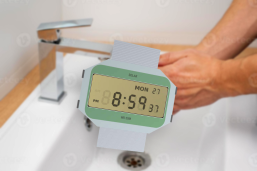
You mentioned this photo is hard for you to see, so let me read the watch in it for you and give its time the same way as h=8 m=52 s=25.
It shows h=8 m=59 s=37
